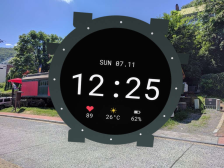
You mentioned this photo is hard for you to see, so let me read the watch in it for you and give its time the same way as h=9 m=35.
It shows h=12 m=25
